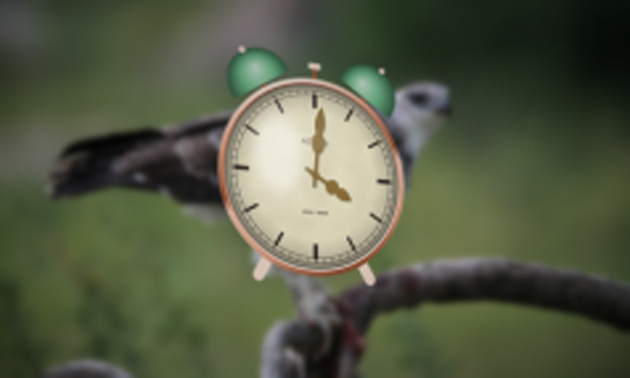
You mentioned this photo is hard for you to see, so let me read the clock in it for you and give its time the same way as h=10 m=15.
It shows h=4 m=1
